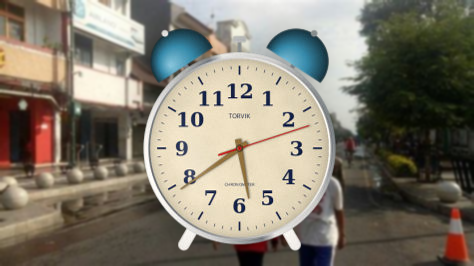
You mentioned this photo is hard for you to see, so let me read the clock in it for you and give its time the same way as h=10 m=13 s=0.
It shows h=5 m=39 s=12
